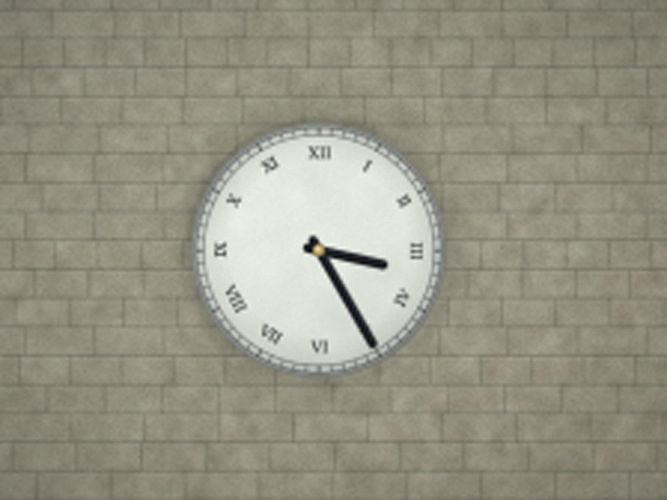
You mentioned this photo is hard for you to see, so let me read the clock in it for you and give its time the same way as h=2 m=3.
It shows h=3 m=25
